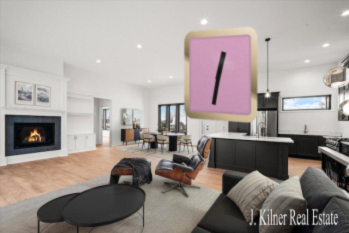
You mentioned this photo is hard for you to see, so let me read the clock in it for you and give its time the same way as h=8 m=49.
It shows h=12 m=32
